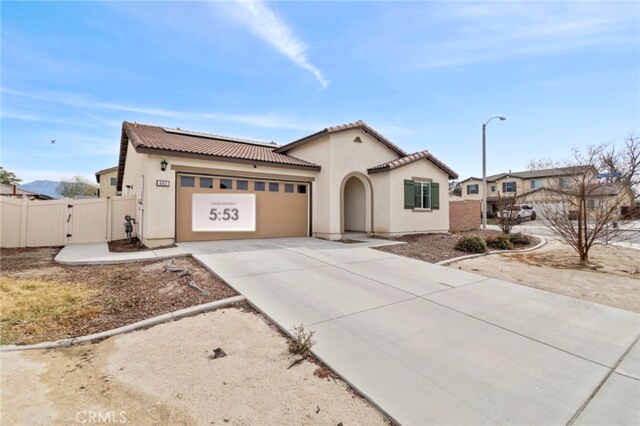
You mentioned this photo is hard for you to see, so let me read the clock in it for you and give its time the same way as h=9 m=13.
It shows h=5 m=53
